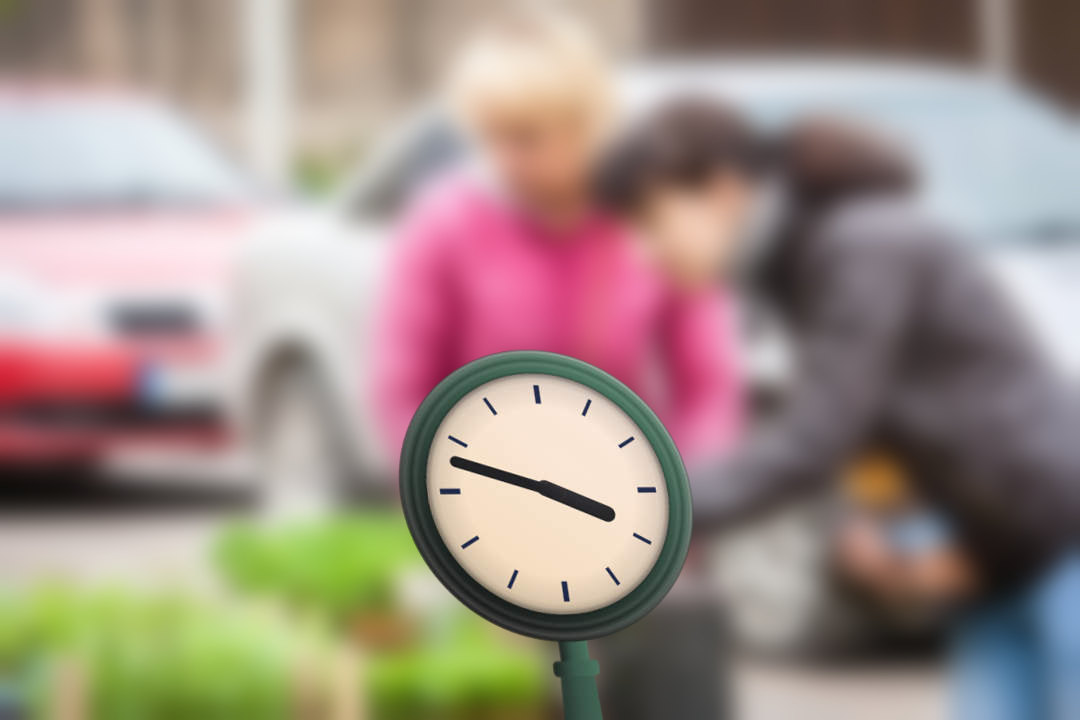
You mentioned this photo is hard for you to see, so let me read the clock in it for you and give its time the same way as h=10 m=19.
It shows h=3 m=48
